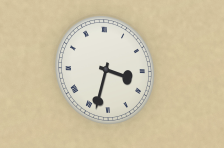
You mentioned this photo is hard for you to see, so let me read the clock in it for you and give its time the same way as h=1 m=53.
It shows h=3 m=33
